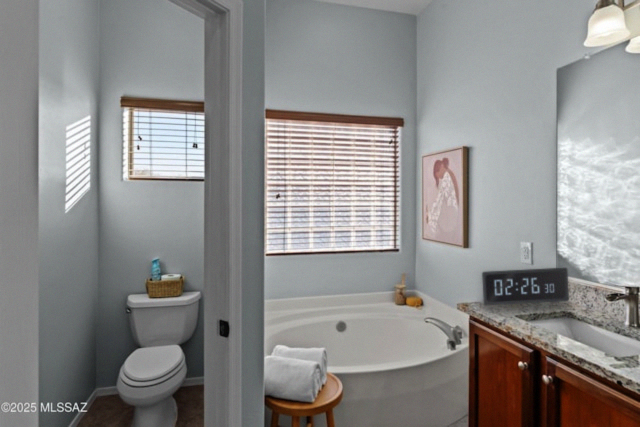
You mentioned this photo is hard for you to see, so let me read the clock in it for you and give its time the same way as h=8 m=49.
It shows h=2 m=26
